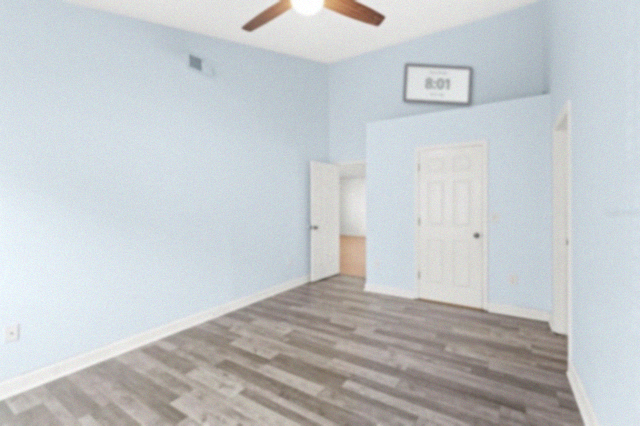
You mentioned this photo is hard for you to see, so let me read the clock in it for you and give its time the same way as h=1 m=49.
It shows h=8 m=1
